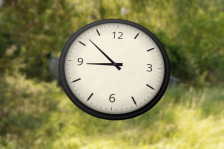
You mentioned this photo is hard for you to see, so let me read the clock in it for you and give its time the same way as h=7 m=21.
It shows h=8 m=52
